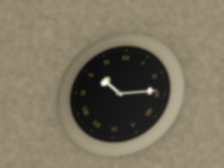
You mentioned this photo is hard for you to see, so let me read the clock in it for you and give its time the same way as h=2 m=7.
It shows h=10 m=14
